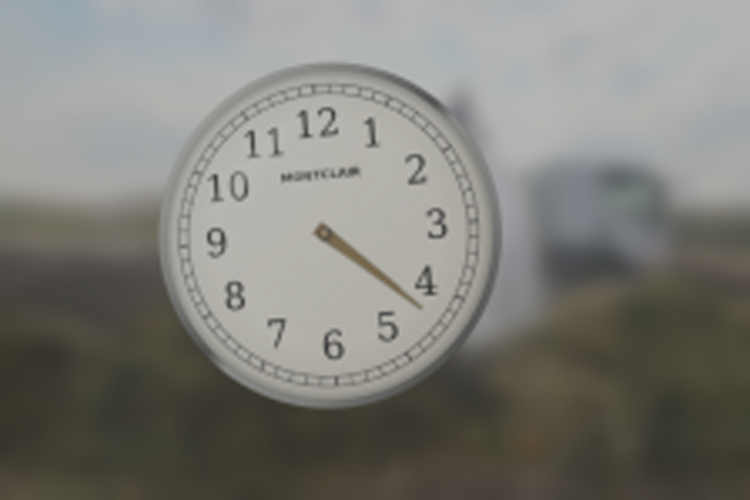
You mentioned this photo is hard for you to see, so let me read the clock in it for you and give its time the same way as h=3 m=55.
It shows h=4 m=22
